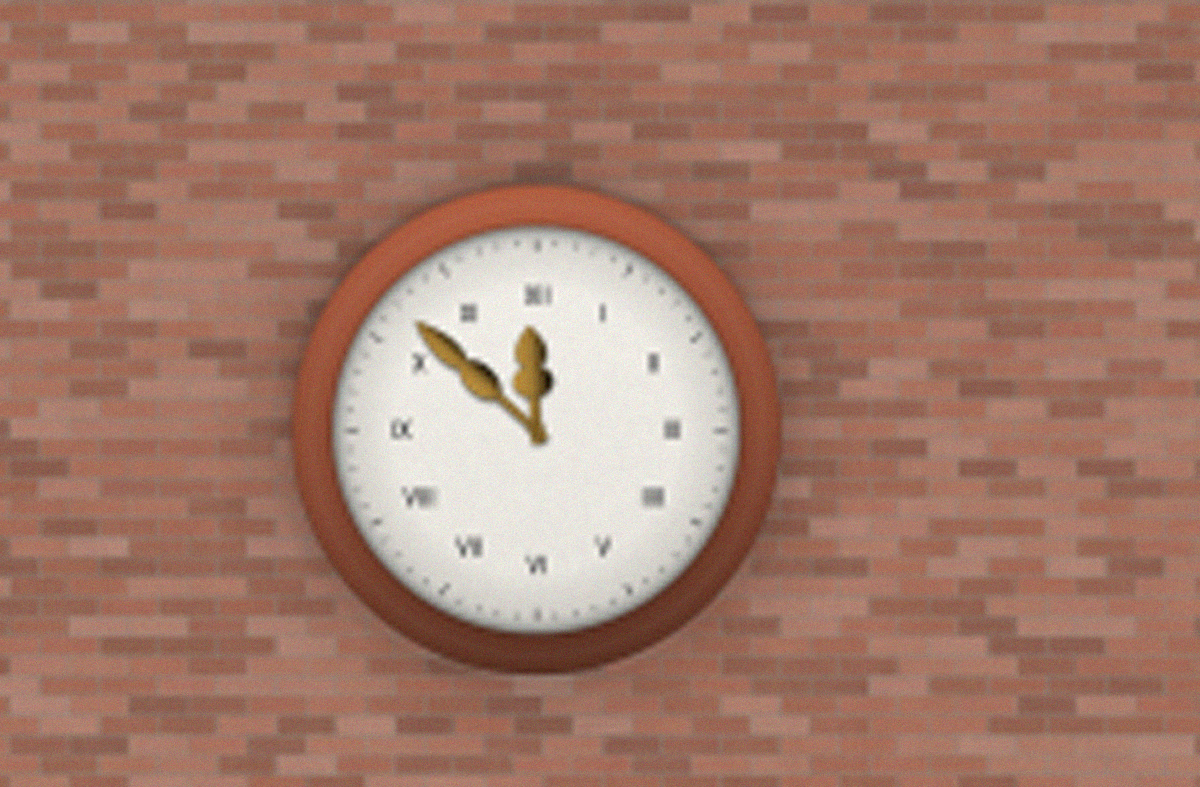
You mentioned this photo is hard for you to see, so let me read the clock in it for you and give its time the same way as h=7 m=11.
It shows h=11 m=52
